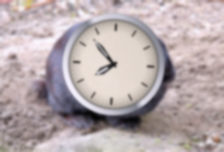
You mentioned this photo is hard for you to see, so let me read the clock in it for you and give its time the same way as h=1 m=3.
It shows h=7 m=53
